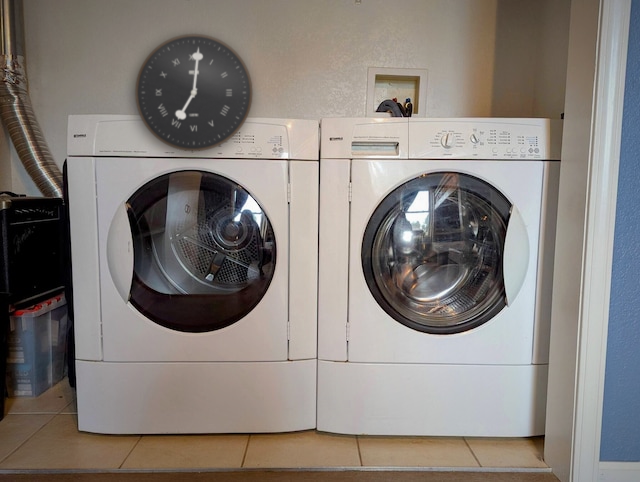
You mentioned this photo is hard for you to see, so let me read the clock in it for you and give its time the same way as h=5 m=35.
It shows h=7 m=1
